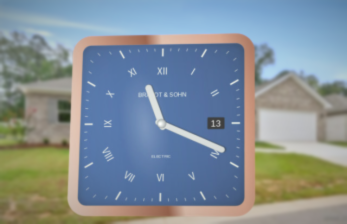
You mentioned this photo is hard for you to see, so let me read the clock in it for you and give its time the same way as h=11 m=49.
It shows h=11 m=19
